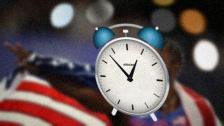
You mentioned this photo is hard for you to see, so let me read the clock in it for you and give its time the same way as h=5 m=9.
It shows h=12 m=53
